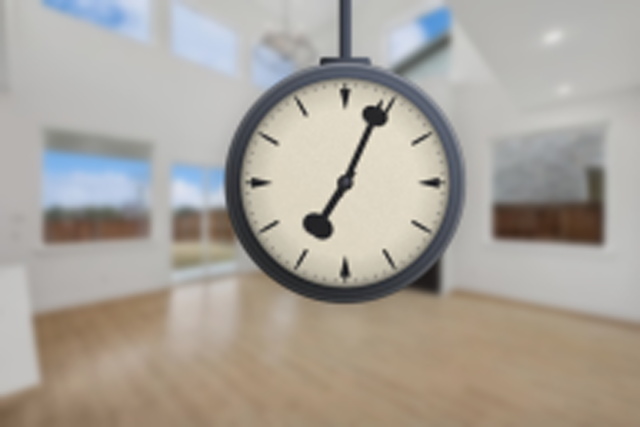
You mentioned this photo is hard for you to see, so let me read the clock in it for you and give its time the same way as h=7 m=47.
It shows h=7 m=4
